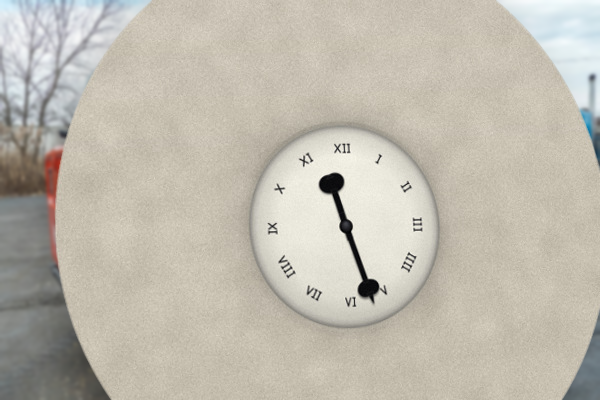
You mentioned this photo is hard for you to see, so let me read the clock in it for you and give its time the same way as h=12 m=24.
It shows h=11 m=27
